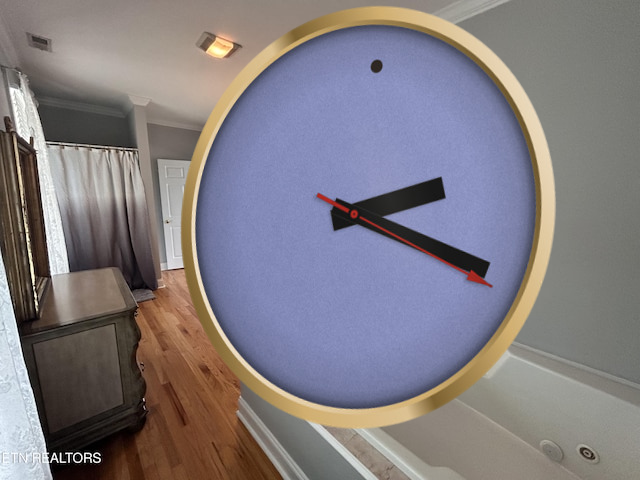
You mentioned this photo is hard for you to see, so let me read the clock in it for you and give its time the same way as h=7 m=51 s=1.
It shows h=2 m=17 s=18
